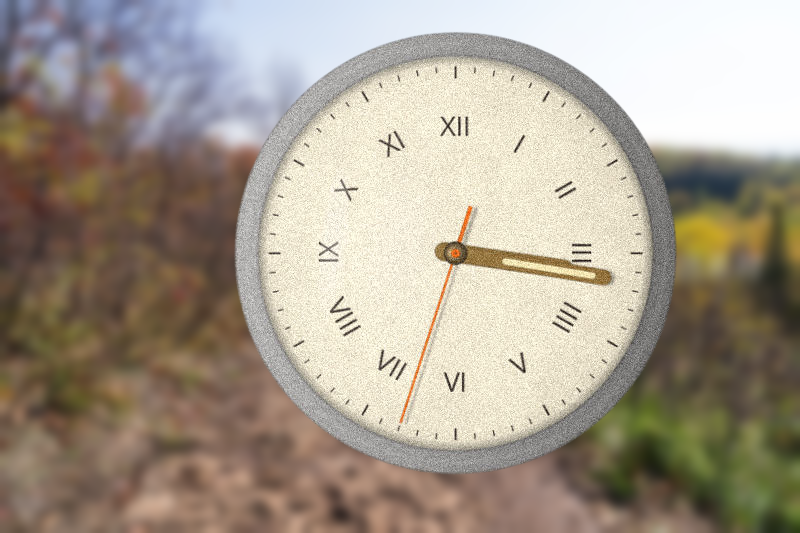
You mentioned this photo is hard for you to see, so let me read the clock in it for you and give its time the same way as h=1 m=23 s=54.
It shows h=3 m=16 s=33
